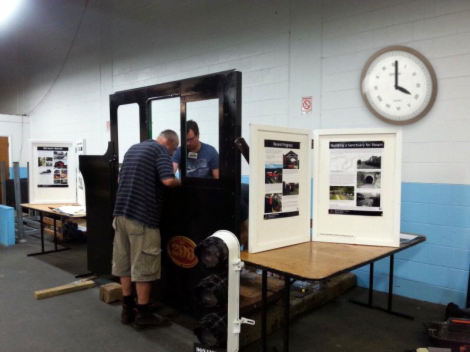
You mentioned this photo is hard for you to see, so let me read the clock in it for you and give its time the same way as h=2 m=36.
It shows h=4 m=1
